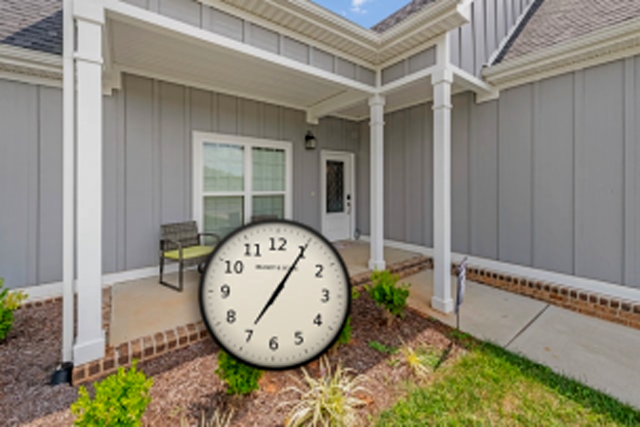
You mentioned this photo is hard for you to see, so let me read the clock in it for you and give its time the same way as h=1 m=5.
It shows h=7 m=5
